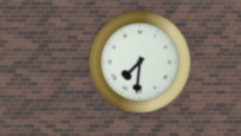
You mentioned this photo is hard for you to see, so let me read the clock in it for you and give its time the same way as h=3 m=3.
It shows h=7 m=31
